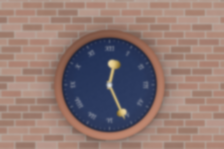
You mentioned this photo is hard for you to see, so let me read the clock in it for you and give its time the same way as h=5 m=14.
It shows h=12 m=26
